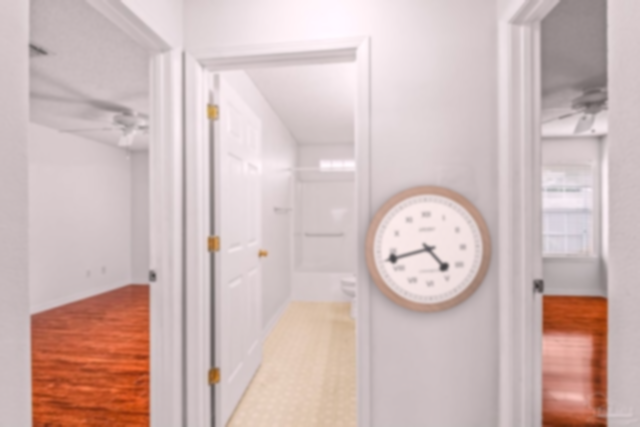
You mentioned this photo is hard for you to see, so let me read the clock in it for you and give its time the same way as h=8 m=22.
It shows h=4 m=43
